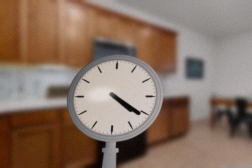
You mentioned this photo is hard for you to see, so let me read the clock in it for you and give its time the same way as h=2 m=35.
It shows h=4 m=21
